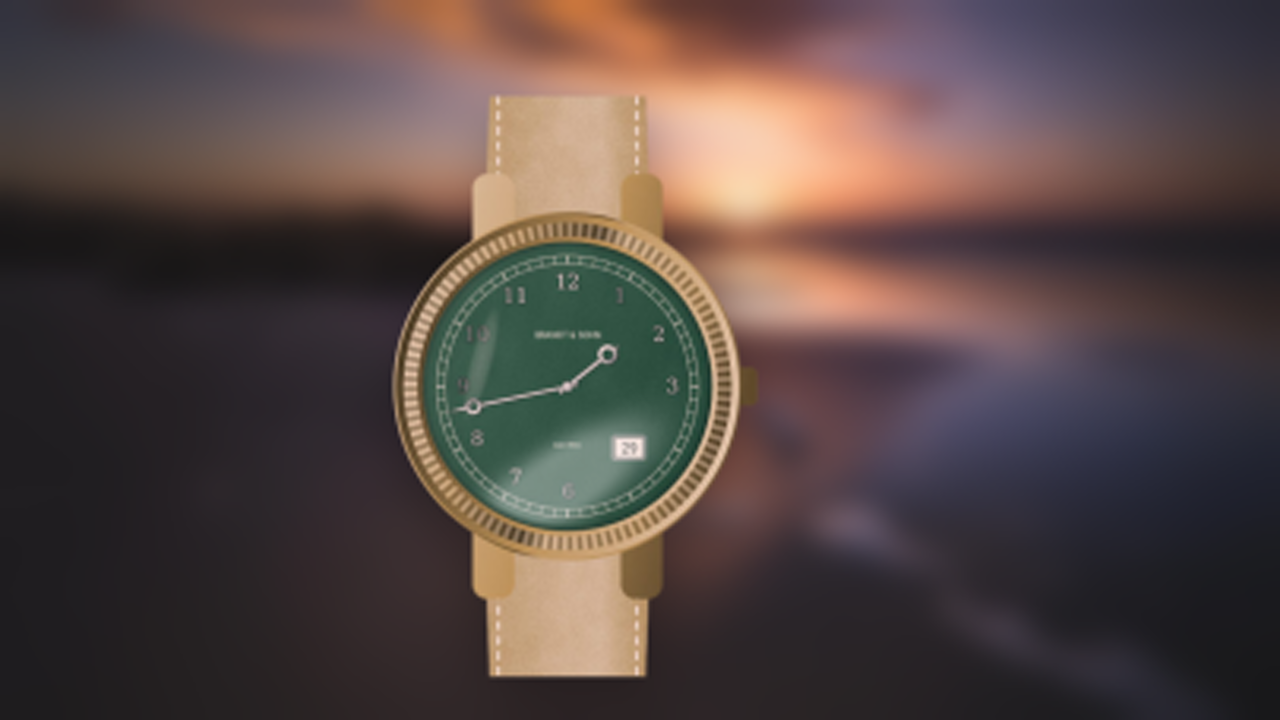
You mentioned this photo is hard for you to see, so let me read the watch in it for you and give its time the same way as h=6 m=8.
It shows h=1 m=43
